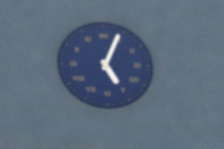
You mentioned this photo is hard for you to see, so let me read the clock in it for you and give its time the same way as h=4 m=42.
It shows h=5 m=4
